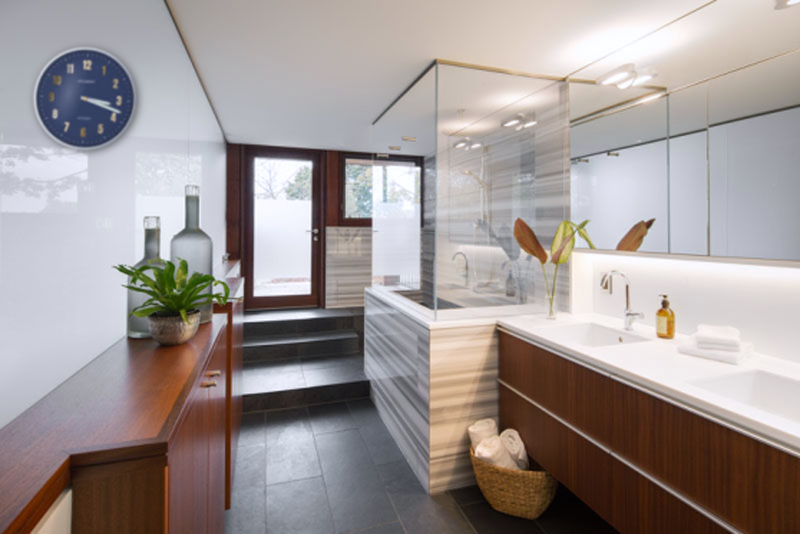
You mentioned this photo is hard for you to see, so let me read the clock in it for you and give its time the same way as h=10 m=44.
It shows h=3 m=18
